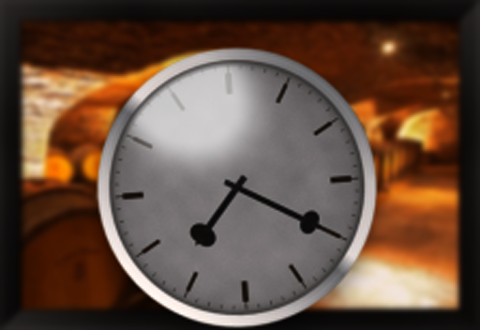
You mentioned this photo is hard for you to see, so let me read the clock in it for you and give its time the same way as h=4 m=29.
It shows h=7 m=20
